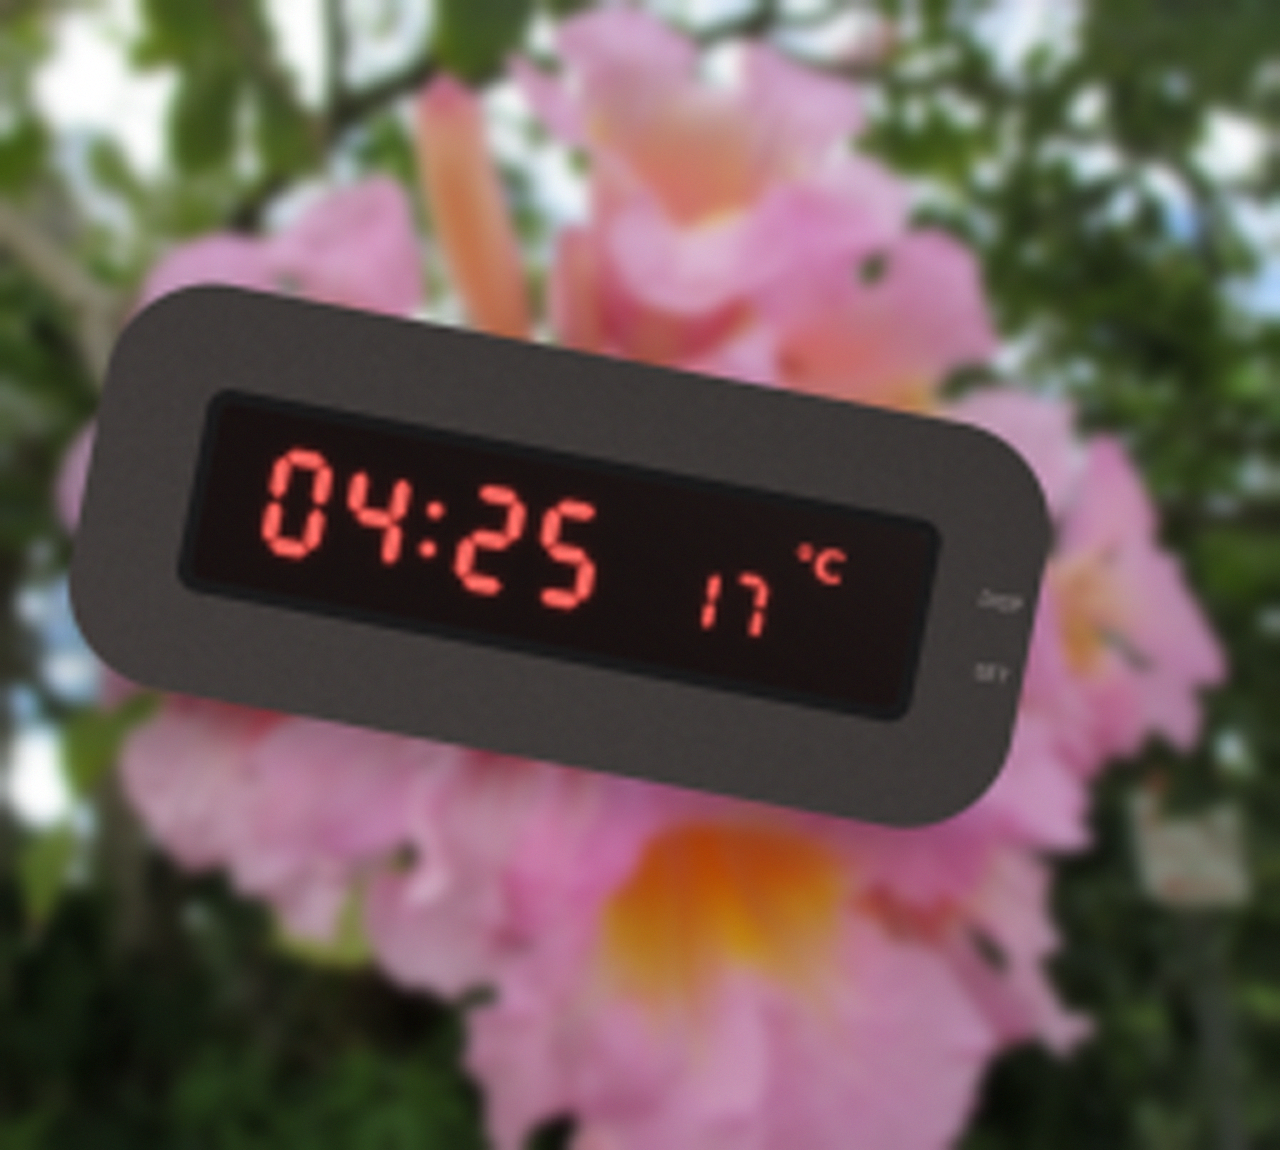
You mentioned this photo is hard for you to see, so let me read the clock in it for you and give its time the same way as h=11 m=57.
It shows h=4 m=25
